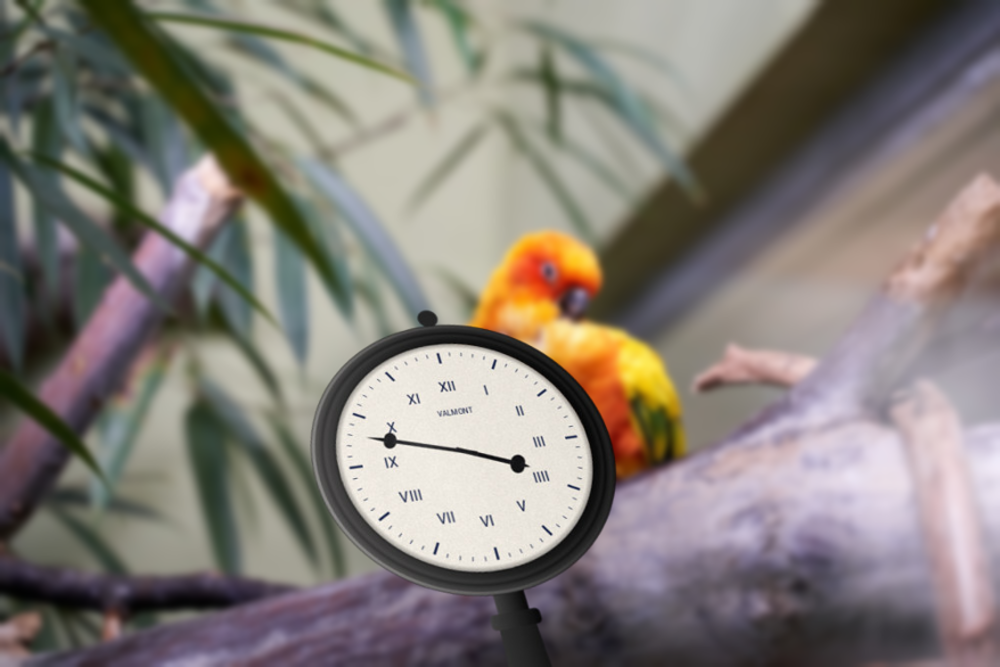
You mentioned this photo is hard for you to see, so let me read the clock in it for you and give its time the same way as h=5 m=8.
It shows h=3 m=48
